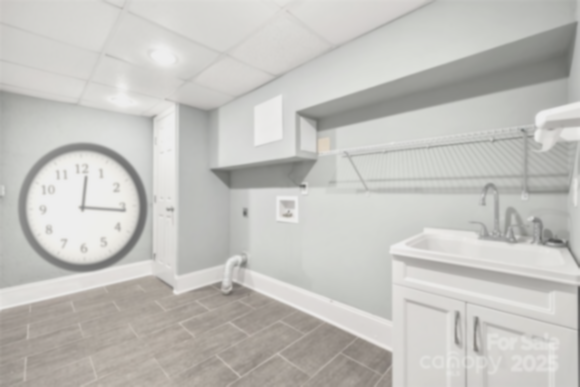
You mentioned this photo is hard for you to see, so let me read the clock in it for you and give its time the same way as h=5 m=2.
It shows h=12 m=16
